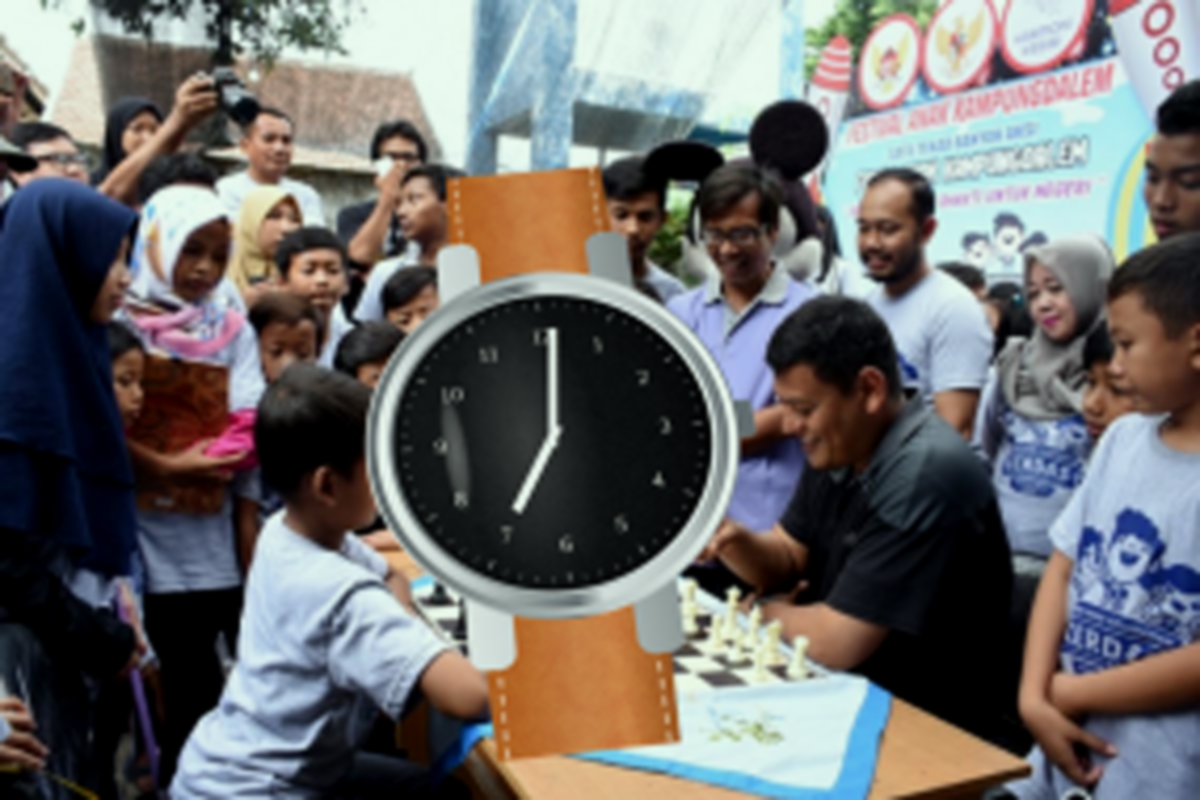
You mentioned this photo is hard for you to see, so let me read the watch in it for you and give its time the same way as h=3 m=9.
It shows h=7 m=1
